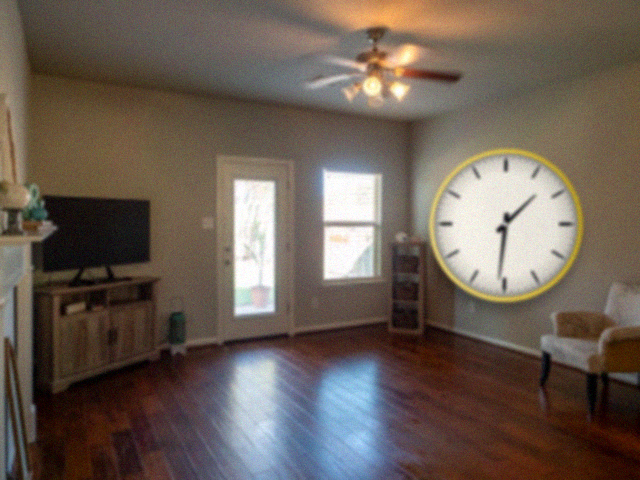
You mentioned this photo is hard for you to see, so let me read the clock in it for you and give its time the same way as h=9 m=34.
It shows h=1 m=31
